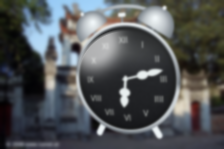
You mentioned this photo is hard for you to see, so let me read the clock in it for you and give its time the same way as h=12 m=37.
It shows h=6 m=13
